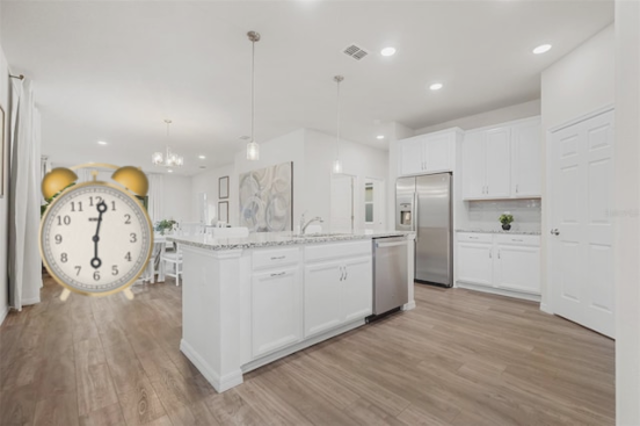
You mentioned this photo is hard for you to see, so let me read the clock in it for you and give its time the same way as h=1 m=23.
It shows h=6 m=2
